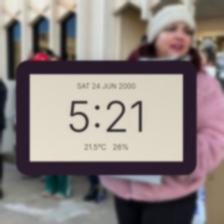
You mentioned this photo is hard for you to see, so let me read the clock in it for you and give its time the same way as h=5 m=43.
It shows h=5 m=21
